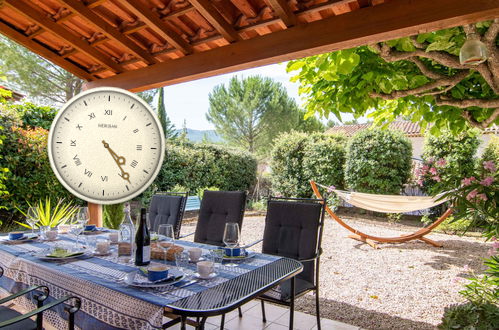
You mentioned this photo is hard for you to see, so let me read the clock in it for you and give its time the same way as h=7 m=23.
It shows h=4 m=24
